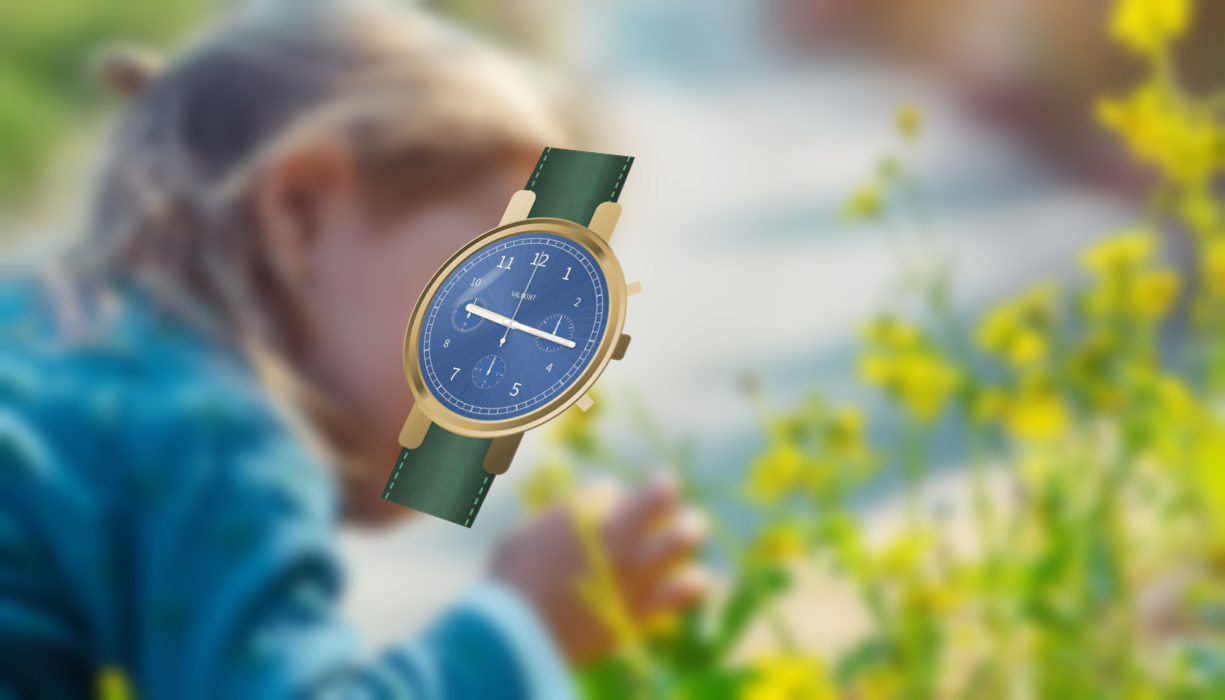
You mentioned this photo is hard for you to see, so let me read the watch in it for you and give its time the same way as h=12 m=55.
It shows h=9 m=16
